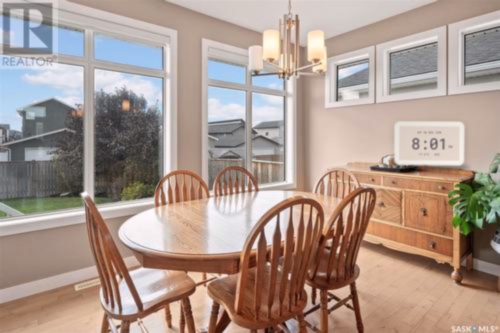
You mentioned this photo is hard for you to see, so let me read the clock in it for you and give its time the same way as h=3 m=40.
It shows h=8 m=1
